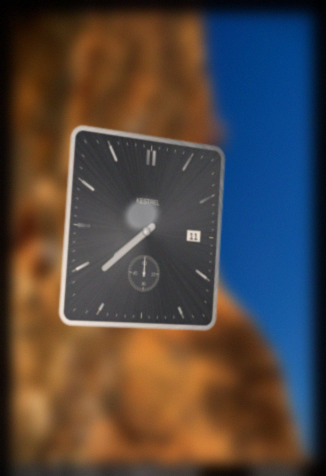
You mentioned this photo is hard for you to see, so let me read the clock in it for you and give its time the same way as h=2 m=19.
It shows h=7 m=38
